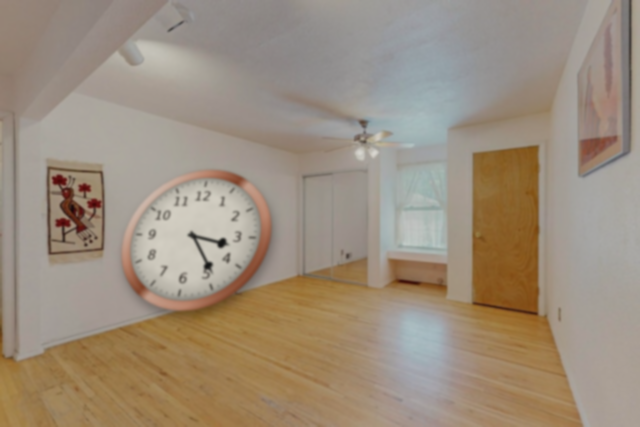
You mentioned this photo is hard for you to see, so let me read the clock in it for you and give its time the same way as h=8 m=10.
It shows h=3 m=24
